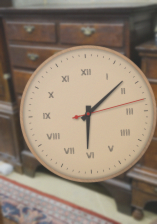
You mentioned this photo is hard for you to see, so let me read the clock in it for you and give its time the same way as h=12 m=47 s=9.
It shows h=6 m=8 s=13
